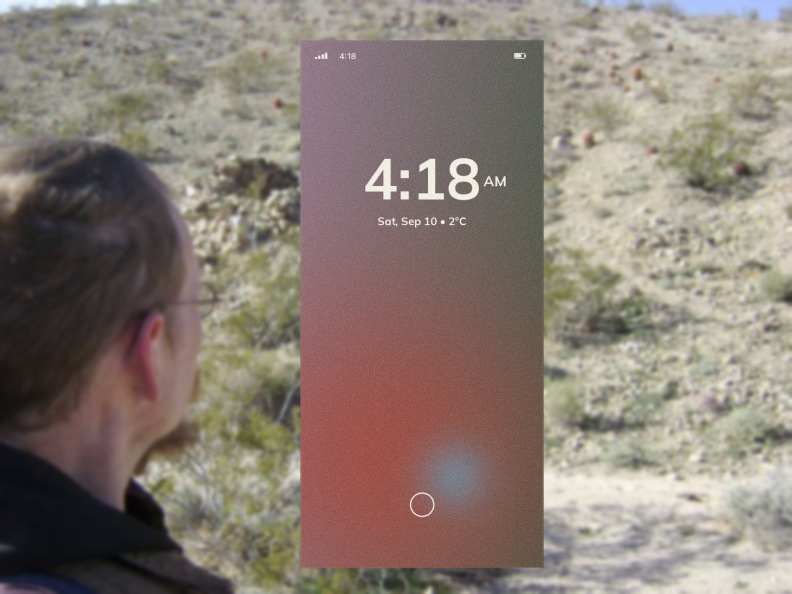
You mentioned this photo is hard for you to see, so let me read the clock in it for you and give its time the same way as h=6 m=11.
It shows h=4 m=18
